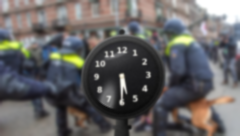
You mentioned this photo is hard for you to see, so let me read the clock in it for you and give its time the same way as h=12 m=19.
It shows h=5 m=30
